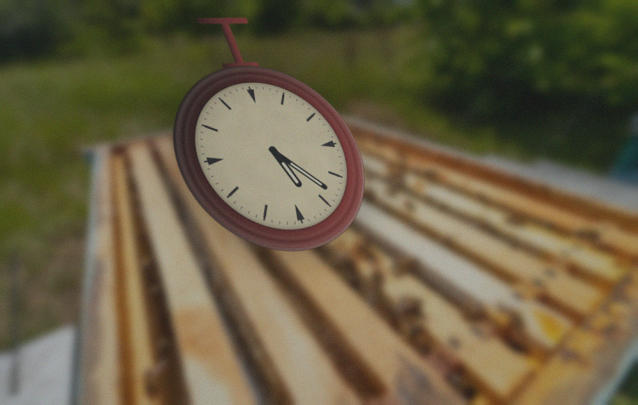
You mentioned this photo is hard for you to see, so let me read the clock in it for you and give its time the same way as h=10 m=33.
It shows h=5 m=23
